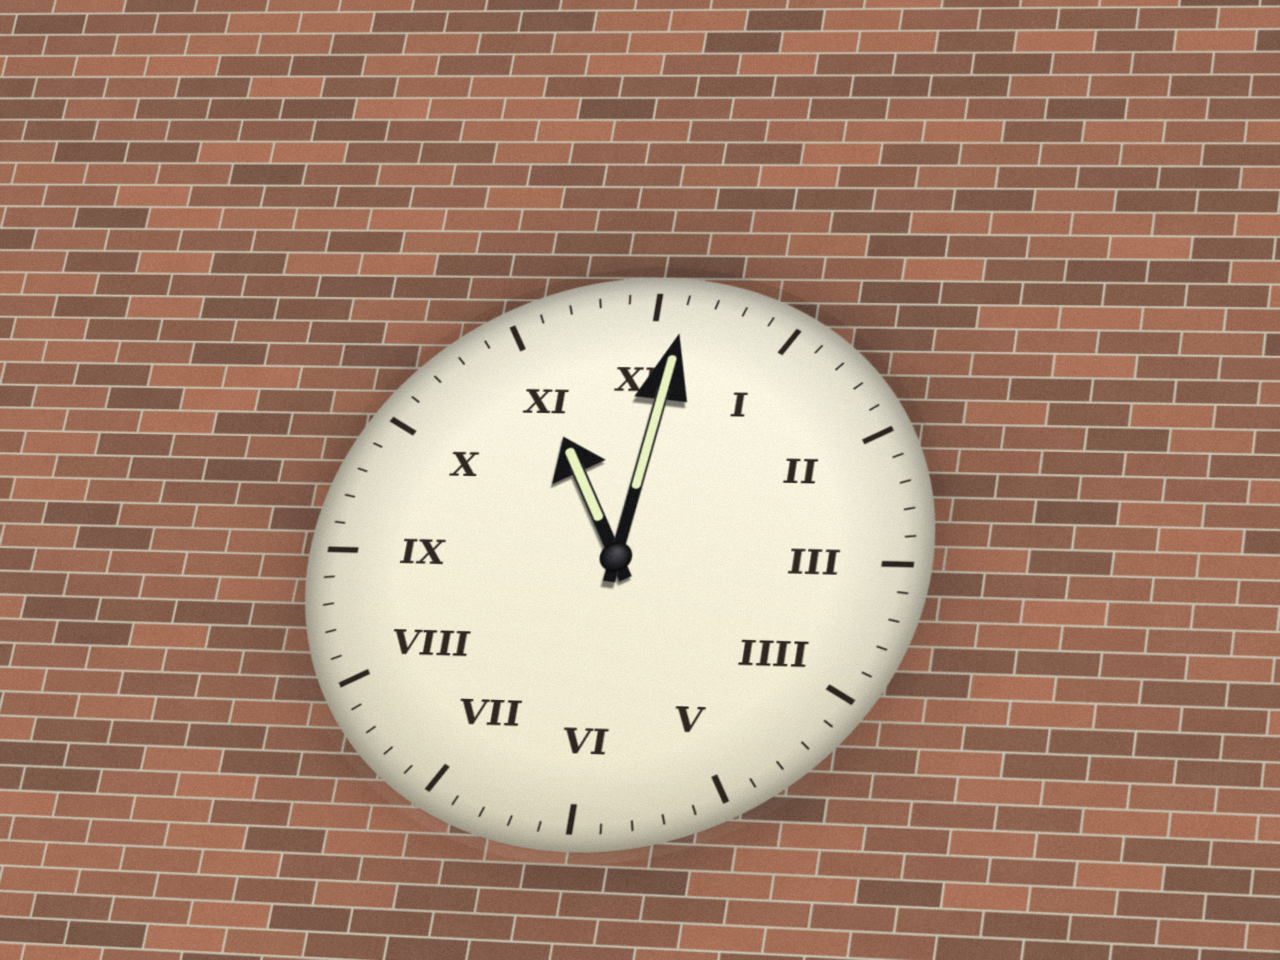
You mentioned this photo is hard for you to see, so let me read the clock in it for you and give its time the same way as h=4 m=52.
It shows h=11 m=1
